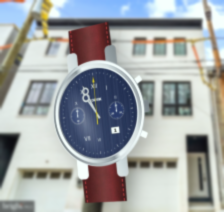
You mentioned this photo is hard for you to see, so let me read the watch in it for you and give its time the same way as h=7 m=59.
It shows h=10 m=56
